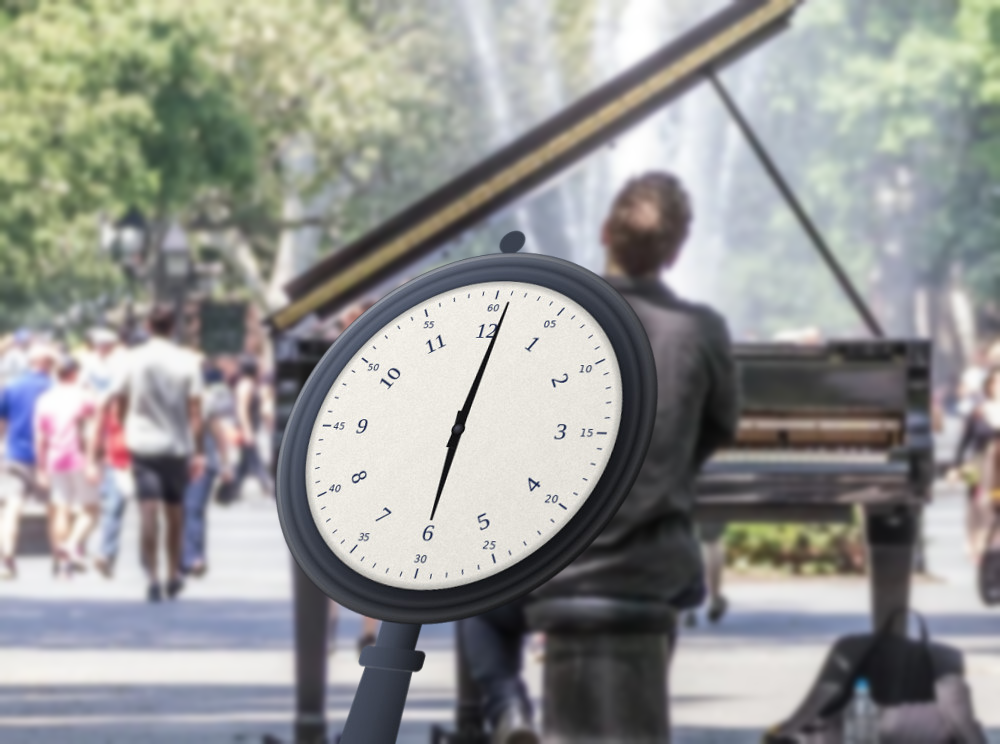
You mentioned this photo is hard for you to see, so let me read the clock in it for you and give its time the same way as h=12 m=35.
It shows h=6 m=1
